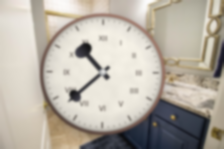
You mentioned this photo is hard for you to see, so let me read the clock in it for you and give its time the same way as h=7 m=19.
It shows h=10 m=38
